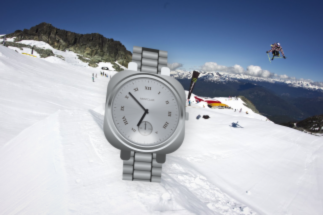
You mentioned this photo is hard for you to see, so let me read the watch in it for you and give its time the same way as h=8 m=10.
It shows h=6 m=52
